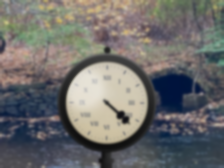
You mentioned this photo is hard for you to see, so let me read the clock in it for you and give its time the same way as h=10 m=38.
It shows h=4 m=22
